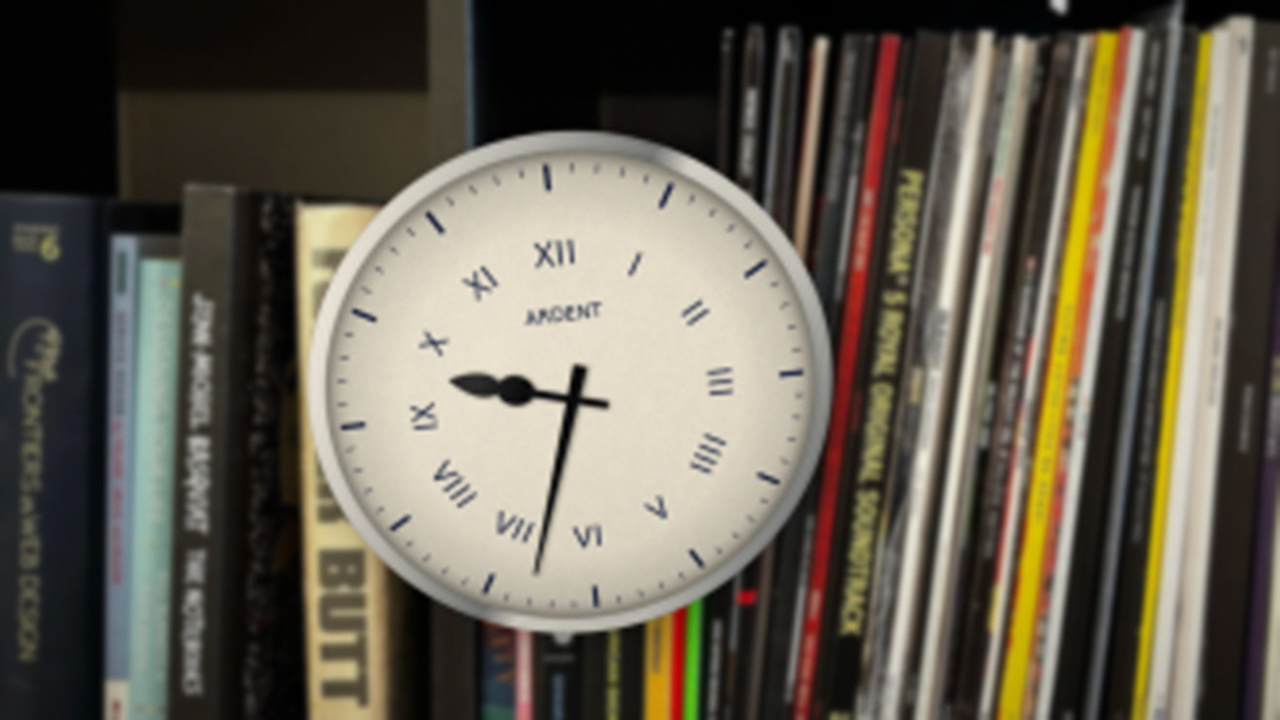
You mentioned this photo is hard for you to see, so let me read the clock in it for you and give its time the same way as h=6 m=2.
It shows h=9 m=33
